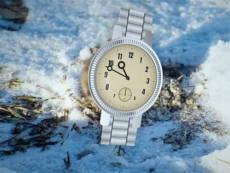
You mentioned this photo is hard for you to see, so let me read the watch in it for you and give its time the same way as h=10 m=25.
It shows h=10 m=48
